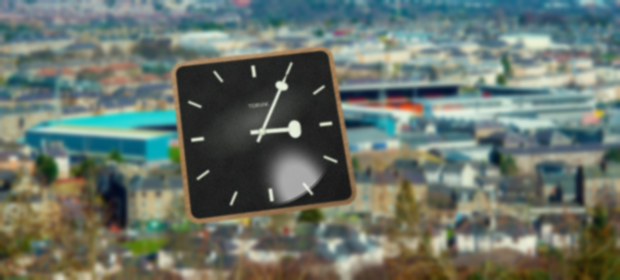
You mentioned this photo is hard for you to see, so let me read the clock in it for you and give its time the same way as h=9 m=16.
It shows h=3 m=5
